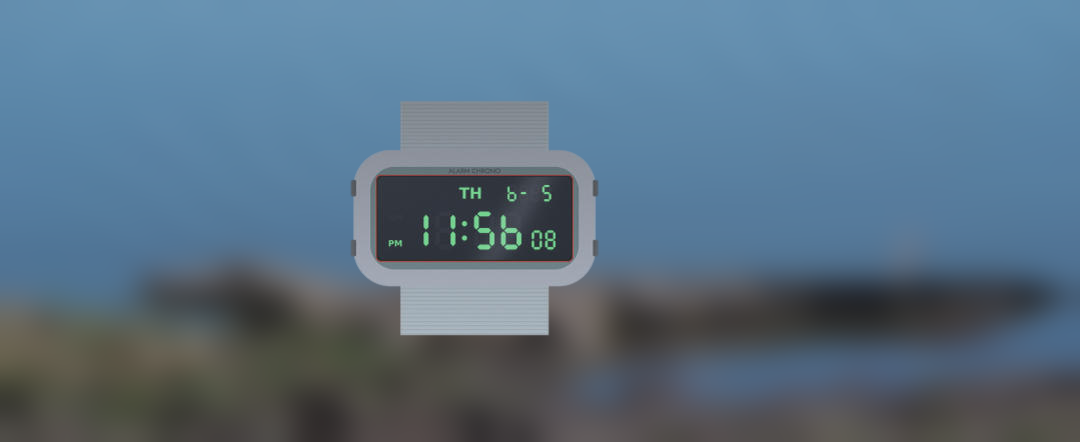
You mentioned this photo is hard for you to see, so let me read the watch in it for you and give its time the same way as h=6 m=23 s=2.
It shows h=11 m=56 s=8
